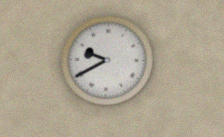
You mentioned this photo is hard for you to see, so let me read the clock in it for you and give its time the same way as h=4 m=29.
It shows h=9 m=40
